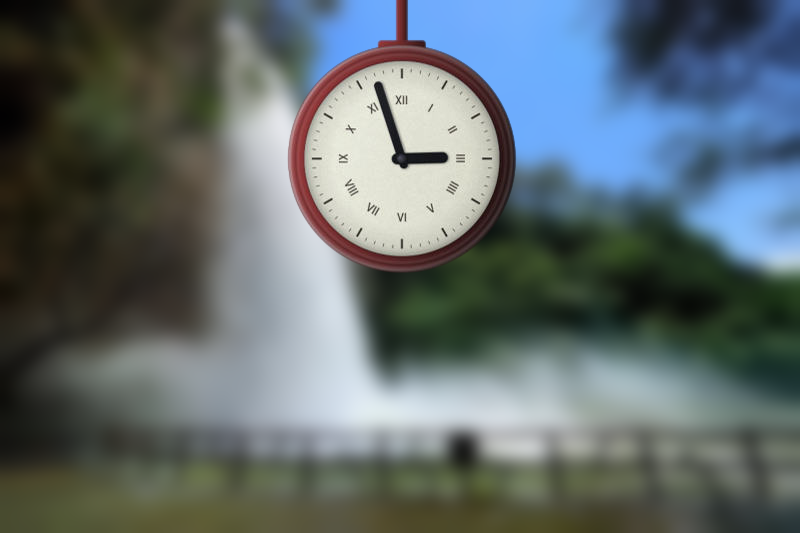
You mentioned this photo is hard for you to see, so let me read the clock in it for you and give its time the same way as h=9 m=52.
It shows h=2 m=57
